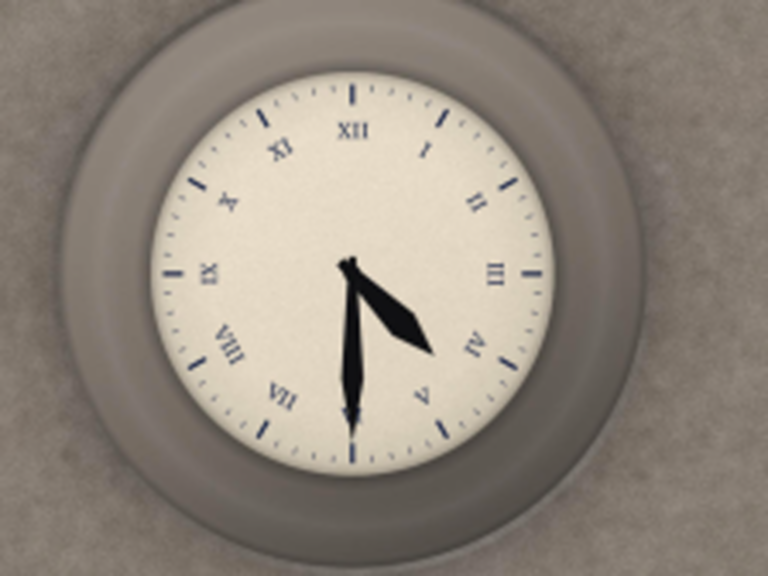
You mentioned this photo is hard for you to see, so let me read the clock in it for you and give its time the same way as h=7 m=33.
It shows h=4 m=30
